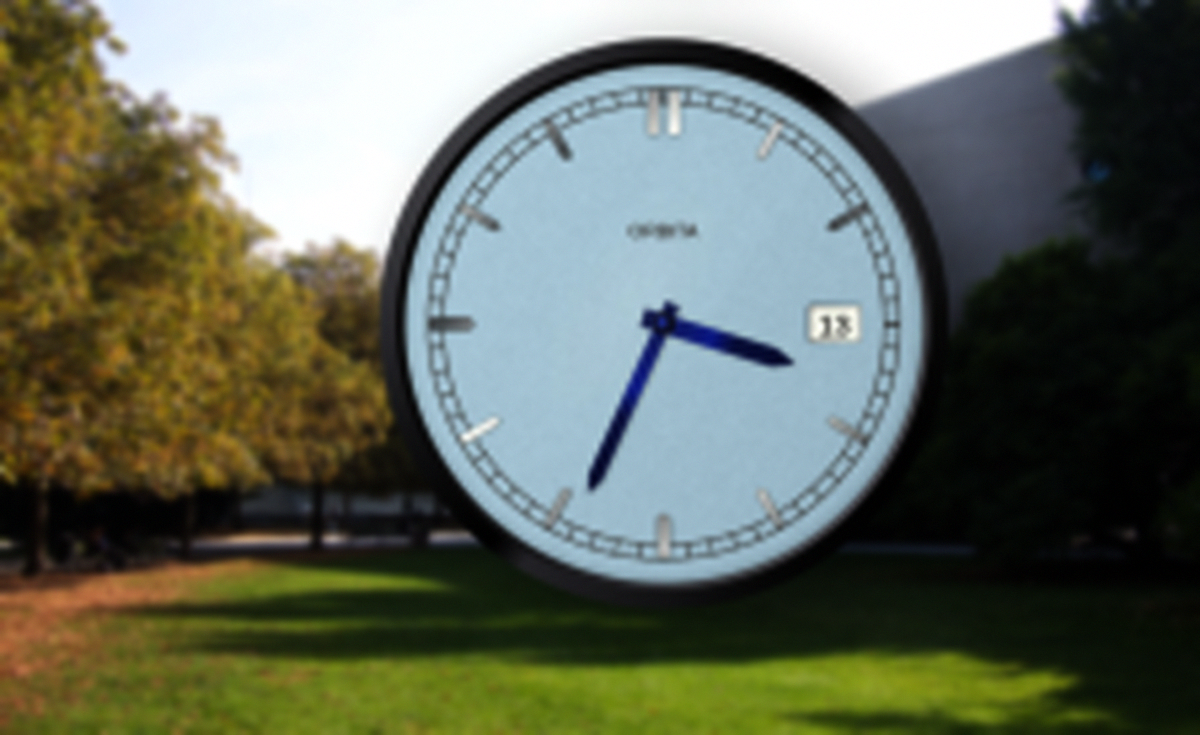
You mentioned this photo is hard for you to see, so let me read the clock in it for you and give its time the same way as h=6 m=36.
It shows h=3 m=34
